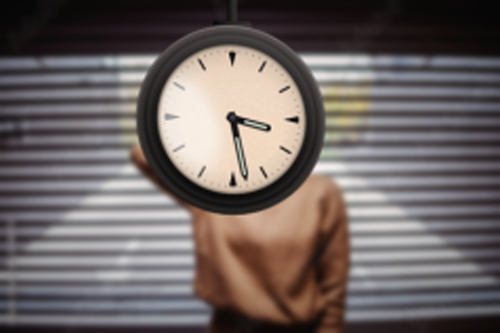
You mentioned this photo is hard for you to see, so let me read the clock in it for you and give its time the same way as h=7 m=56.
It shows h=3 m=28
